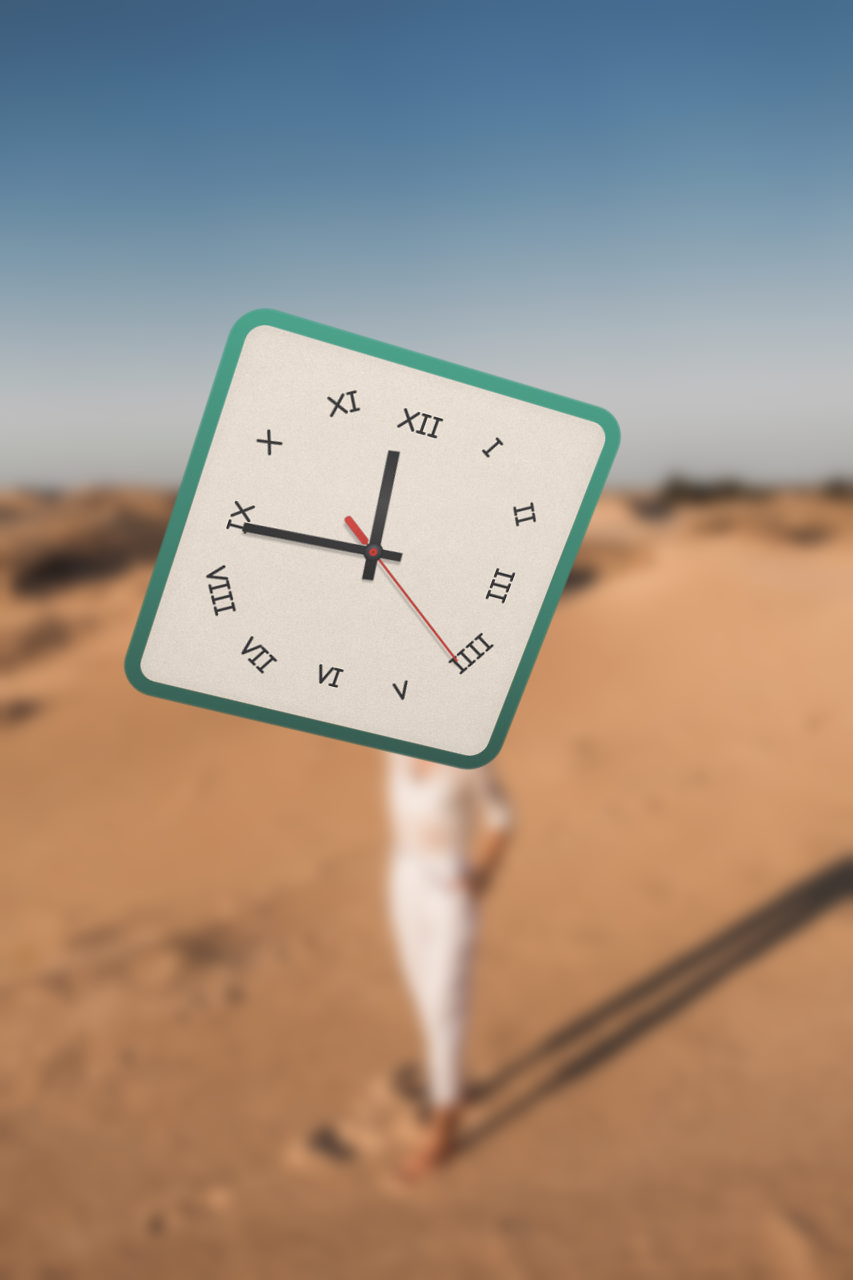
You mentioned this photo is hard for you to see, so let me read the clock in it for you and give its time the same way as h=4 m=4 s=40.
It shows h=11 m=44 s=21
